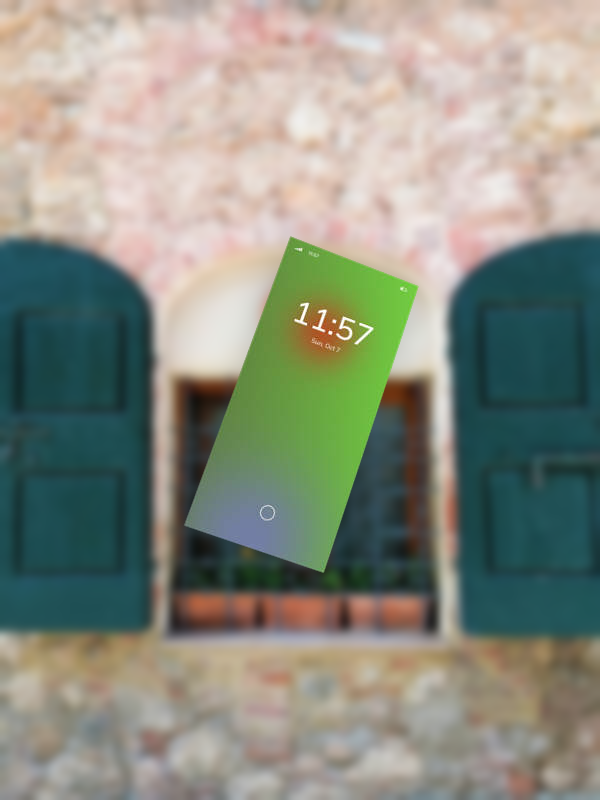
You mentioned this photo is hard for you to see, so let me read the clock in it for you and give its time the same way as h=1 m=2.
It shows h=11 m=57
